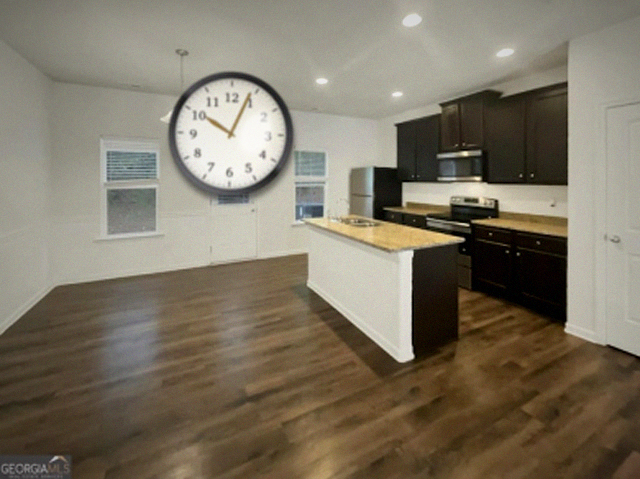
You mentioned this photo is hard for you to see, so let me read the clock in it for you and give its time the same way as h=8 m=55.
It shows h=10 m=4
